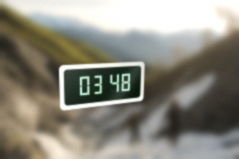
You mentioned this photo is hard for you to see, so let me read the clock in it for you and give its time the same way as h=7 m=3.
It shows h=3 m=48
